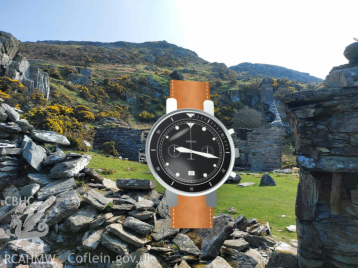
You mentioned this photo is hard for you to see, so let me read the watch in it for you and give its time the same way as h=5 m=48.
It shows h=9 m=17
